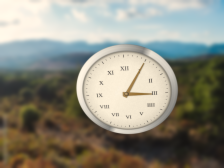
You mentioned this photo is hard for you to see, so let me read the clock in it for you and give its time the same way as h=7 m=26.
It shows h=3 m=5
